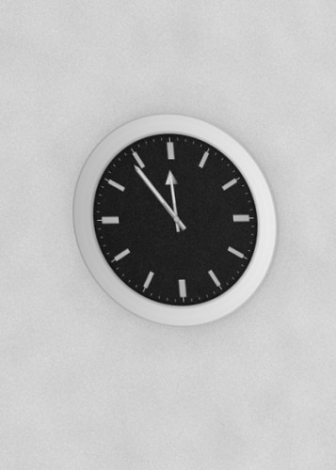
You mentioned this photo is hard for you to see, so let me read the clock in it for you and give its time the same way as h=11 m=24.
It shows h=11 m=54
